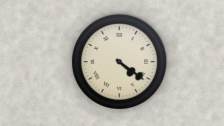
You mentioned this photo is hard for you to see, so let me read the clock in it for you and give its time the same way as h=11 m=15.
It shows h=4 m=21
